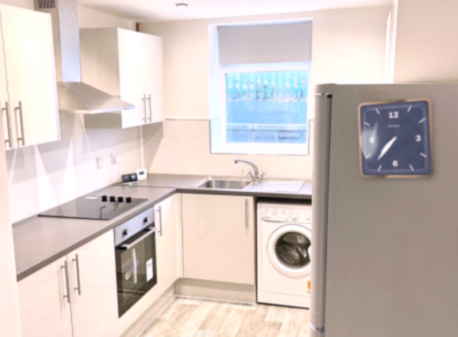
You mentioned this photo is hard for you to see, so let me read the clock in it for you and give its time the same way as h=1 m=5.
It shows h=7 m=37
